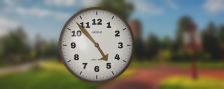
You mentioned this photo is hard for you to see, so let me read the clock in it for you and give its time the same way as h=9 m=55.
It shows h=4 m=53
